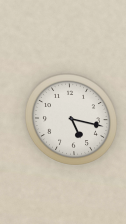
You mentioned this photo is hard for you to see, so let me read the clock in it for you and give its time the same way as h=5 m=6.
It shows h=5 m=17
